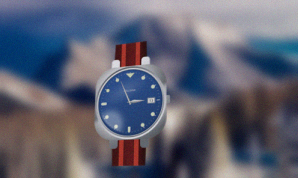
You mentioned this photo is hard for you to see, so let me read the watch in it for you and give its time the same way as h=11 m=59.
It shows h=2 m=56
